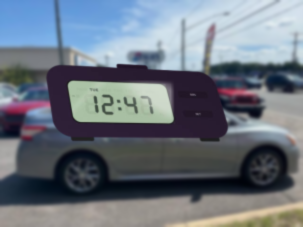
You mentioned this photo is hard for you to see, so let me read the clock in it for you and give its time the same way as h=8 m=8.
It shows h=12 m=47
